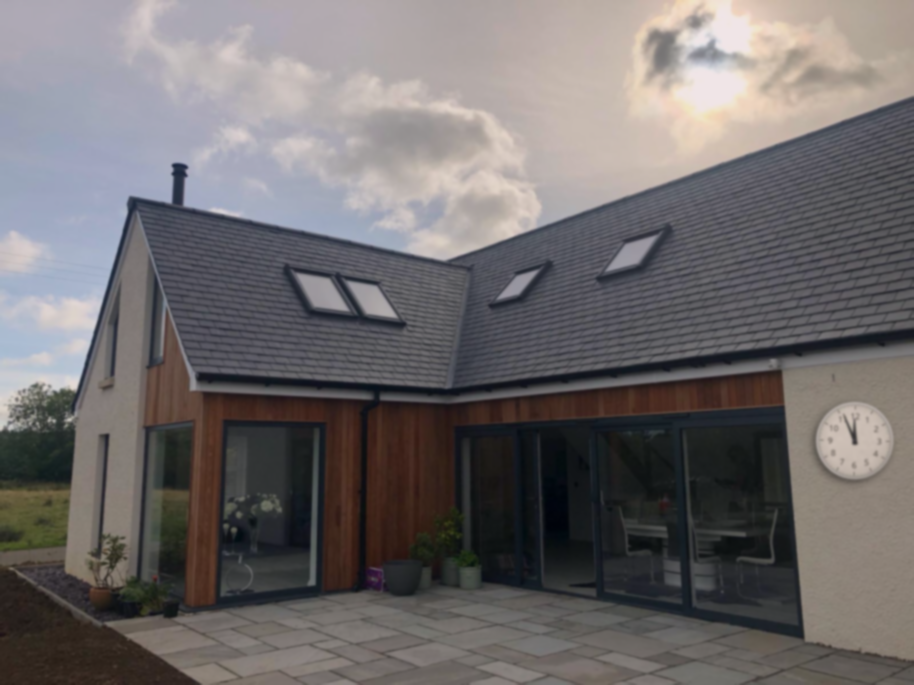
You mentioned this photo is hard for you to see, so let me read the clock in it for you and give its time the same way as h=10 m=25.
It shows h=11 m=56
